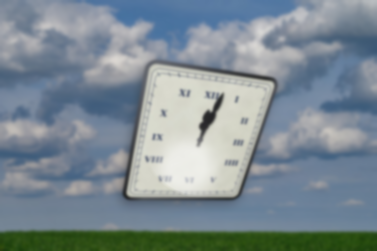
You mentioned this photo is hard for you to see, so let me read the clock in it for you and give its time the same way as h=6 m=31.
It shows h=12 m=2
